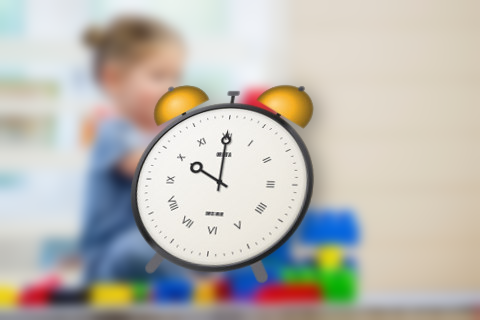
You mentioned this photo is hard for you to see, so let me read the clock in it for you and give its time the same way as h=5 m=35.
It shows h=10 m=0
